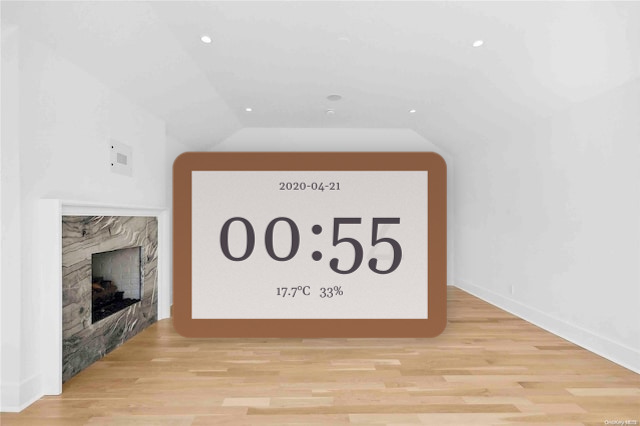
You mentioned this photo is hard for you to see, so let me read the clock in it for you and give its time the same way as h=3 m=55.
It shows h=0 m=55
